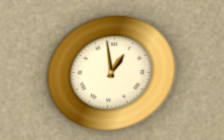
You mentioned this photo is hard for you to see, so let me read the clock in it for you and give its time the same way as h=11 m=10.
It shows h=12 m=58
